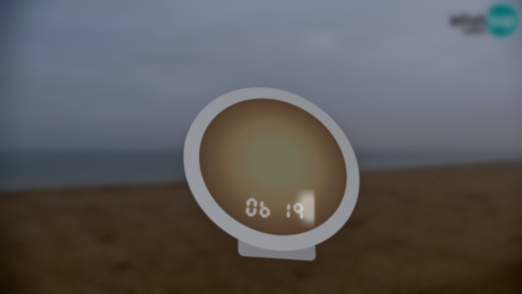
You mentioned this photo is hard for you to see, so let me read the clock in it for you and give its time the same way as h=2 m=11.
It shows h=6 m=19
